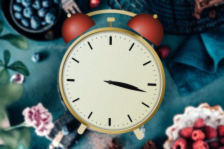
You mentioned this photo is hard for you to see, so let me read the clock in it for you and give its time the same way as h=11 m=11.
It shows h=3 m=17
